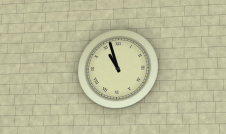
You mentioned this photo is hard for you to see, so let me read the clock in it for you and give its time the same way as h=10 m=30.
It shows h=10 m=57
